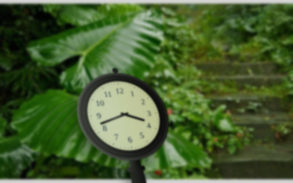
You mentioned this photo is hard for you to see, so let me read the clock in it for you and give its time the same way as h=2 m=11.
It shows h=3 m=42
